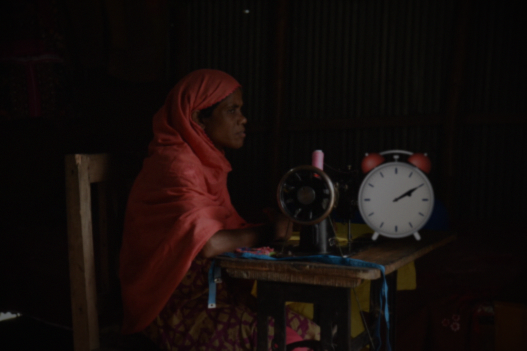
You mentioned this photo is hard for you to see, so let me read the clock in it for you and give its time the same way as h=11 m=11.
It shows h=2 m=10
